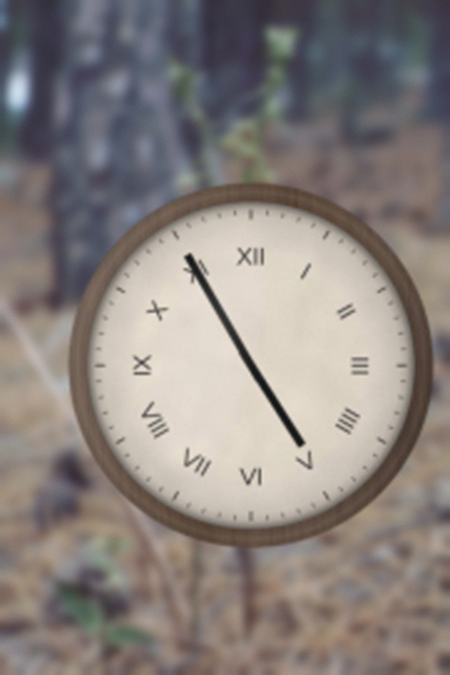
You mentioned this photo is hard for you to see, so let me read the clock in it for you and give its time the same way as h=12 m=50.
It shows h=4 m=55
